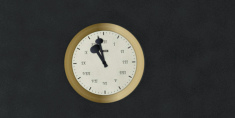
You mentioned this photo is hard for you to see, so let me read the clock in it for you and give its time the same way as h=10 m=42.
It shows h=10 m=58
